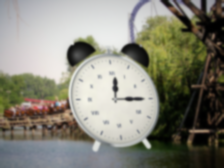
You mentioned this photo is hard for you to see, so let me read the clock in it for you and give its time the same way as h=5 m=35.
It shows h=12 m=15
